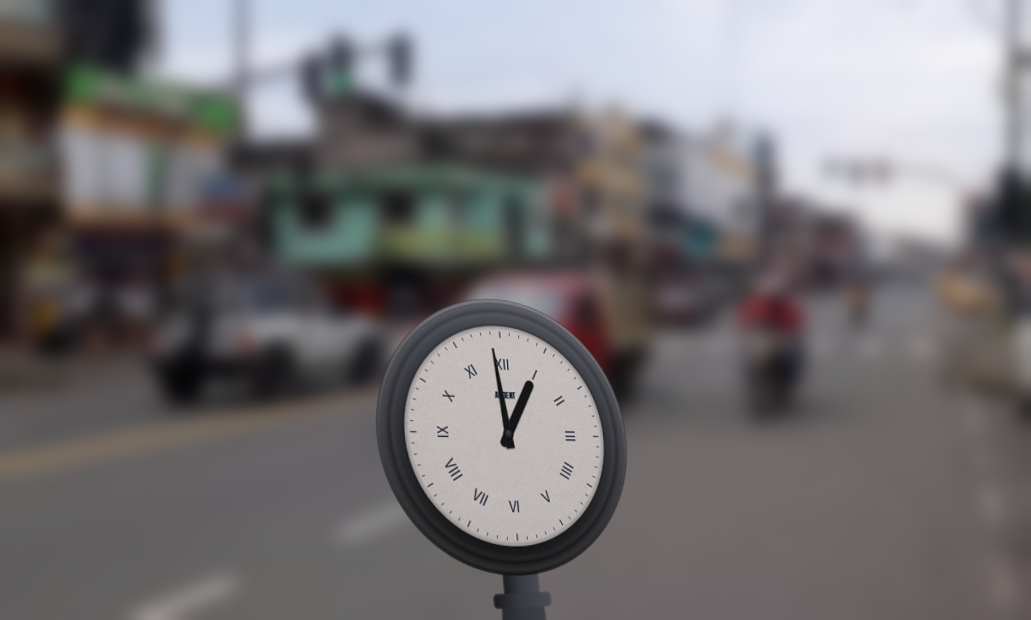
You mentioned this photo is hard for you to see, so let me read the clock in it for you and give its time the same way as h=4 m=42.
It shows h=12 m=59
